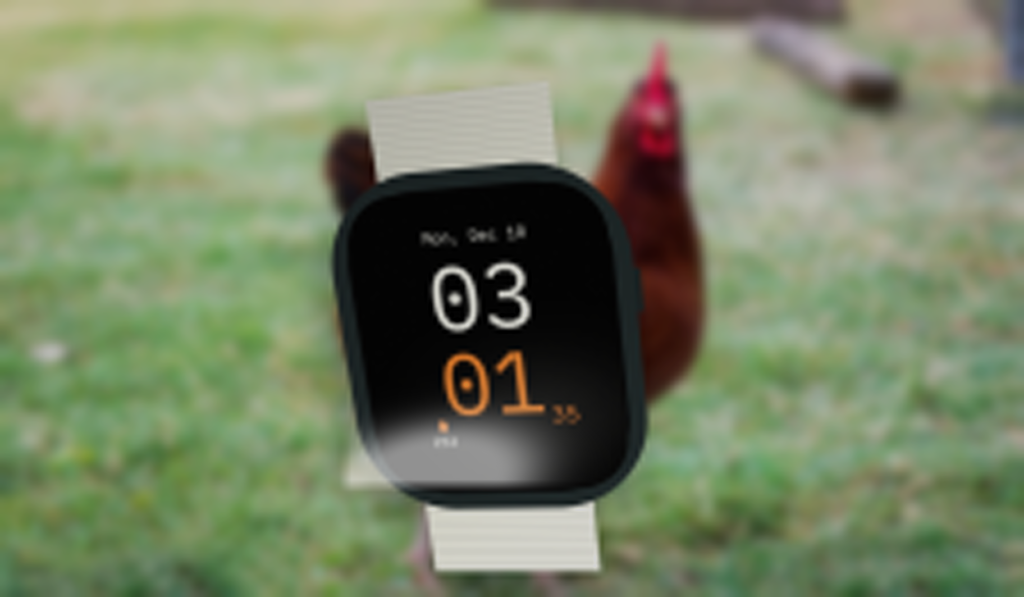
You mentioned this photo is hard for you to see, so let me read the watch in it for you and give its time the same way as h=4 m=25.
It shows h=3 m=1
